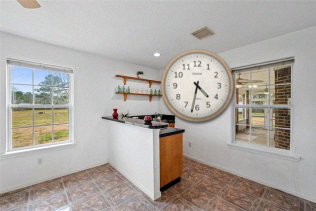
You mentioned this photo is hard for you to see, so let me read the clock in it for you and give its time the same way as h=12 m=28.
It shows h=4 m=32
